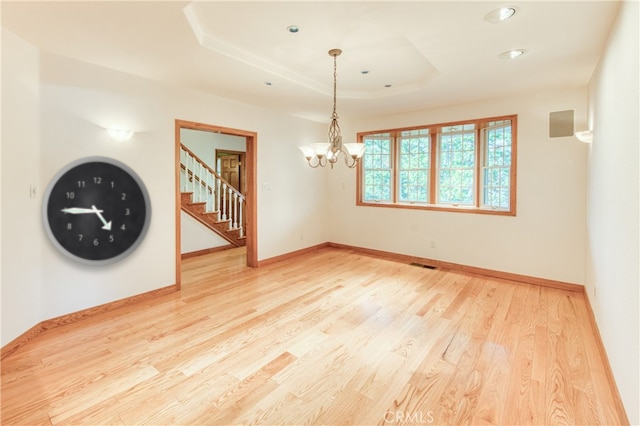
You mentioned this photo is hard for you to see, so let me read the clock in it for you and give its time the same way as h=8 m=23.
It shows h=4 m=45
